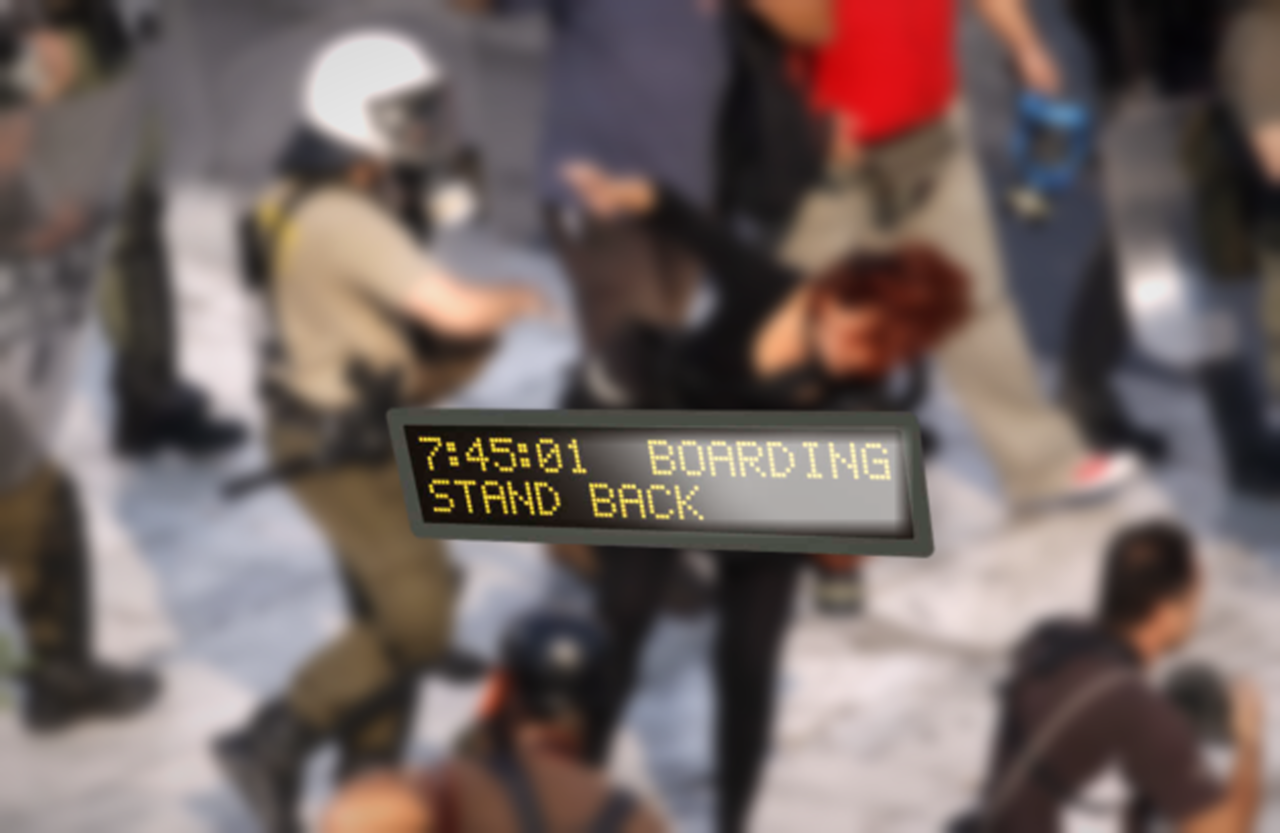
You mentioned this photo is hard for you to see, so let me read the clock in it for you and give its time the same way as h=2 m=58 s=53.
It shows h=7 m=45 s=1
